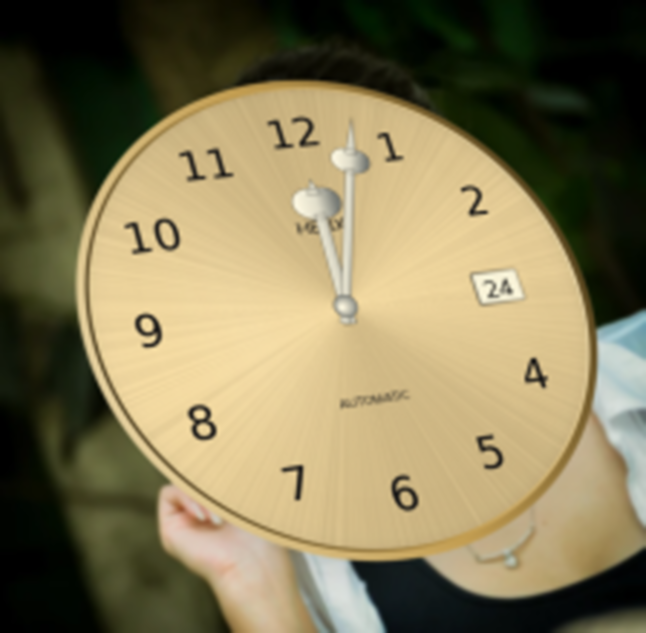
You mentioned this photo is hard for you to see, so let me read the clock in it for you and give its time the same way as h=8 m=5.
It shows h=12 m=3
